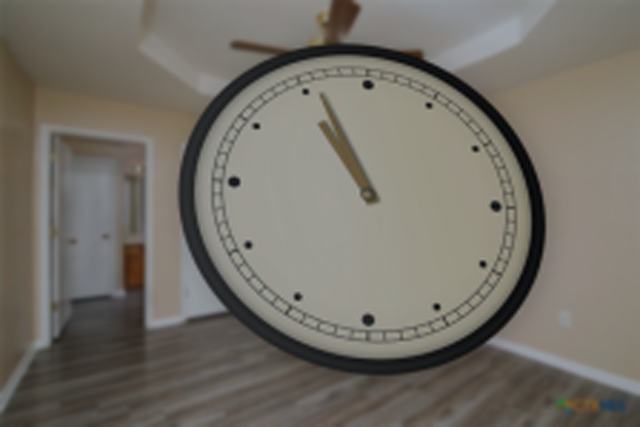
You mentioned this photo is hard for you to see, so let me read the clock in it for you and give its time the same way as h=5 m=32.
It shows h=10 m=56
